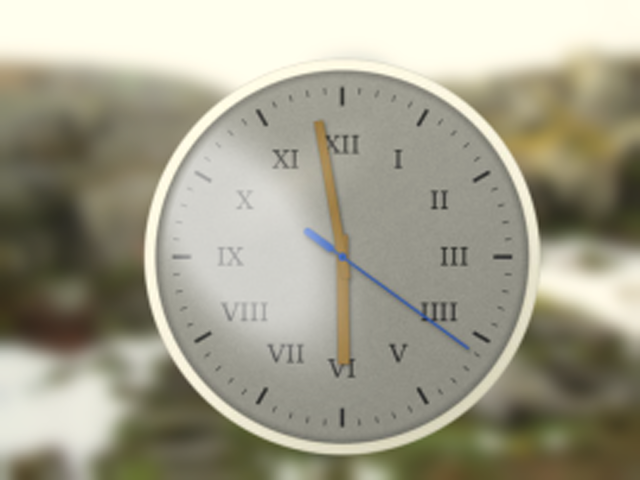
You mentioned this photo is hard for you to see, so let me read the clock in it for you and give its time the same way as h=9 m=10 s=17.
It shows h=5 m=58 s=21
